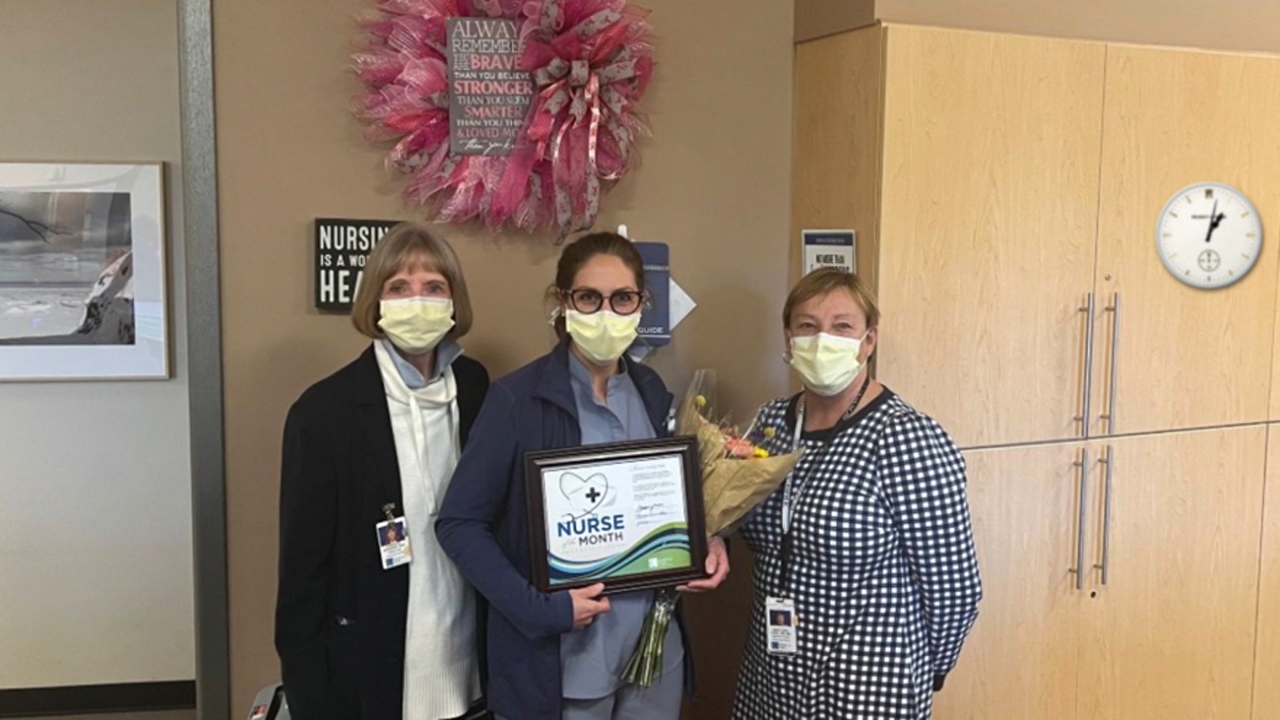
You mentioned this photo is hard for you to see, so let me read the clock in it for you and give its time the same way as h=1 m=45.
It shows h=1 m=2
